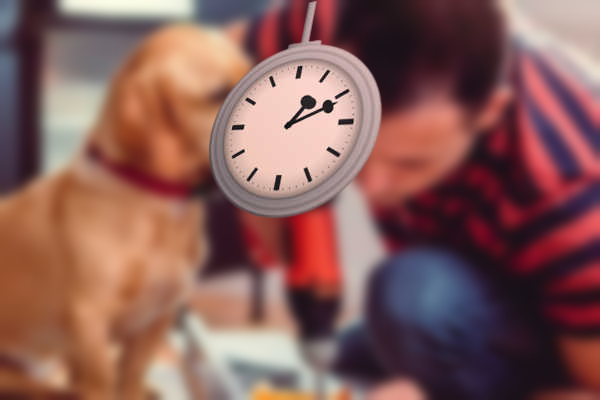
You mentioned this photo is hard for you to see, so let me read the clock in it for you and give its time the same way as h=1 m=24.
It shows h=1 m=11
